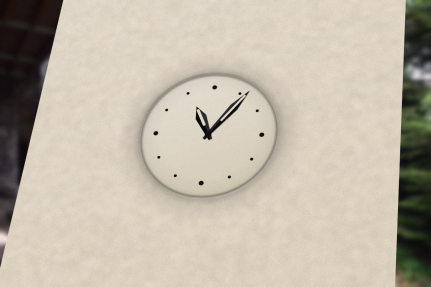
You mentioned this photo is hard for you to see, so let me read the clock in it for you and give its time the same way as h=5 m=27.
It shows h=11 m=6
